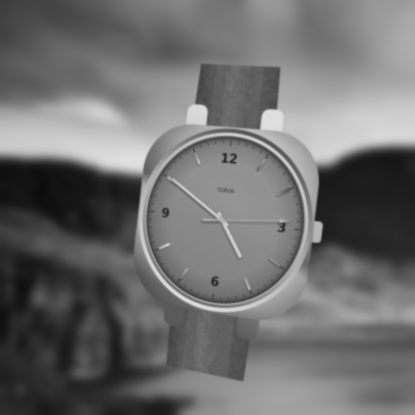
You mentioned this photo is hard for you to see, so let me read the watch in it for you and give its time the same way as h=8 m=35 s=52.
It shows h=4 m=50 s=14
